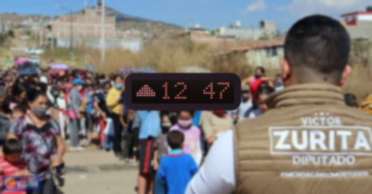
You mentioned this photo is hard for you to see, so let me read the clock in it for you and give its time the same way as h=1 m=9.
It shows h=12 m=47
